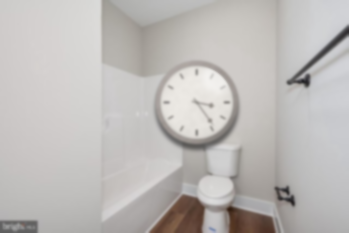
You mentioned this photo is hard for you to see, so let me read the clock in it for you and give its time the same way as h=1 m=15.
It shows h=3 m=24
